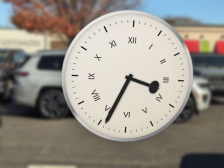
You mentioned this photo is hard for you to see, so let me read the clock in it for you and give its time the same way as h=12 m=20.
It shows h=3 m=34
